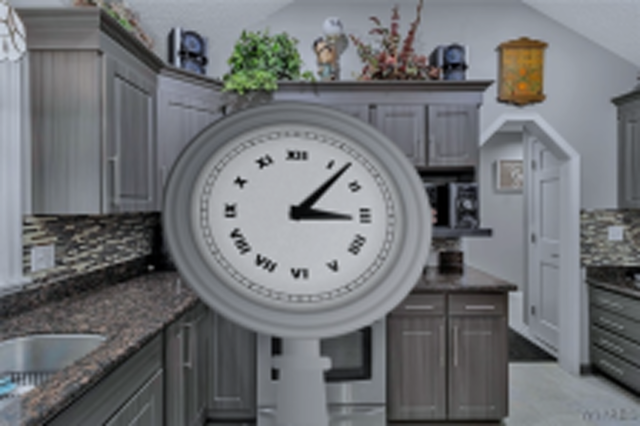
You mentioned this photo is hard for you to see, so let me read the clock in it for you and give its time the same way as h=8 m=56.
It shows h=3 m=7
